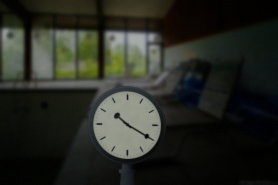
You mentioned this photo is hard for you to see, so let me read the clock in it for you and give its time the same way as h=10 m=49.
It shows h=10 m=20
